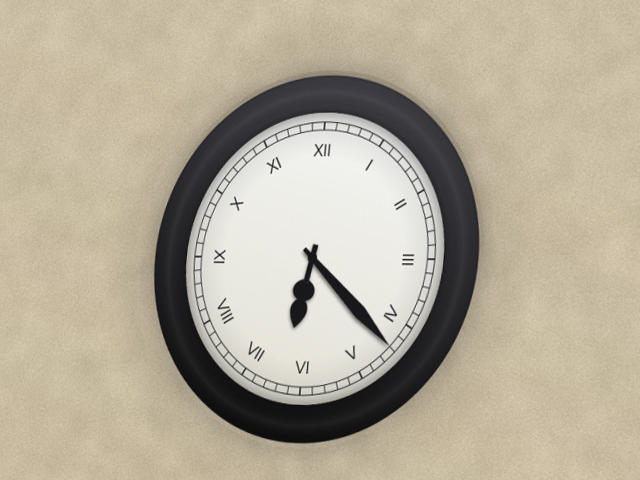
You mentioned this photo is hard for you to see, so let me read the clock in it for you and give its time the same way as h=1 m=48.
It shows h=6 m=22
